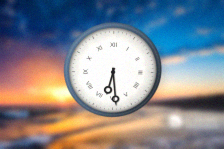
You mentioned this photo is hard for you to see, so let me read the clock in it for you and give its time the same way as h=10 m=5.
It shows h=6 m=29
